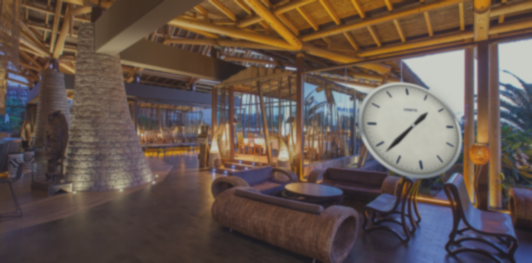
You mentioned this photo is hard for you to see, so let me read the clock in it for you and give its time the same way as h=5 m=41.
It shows h=1 m=38
